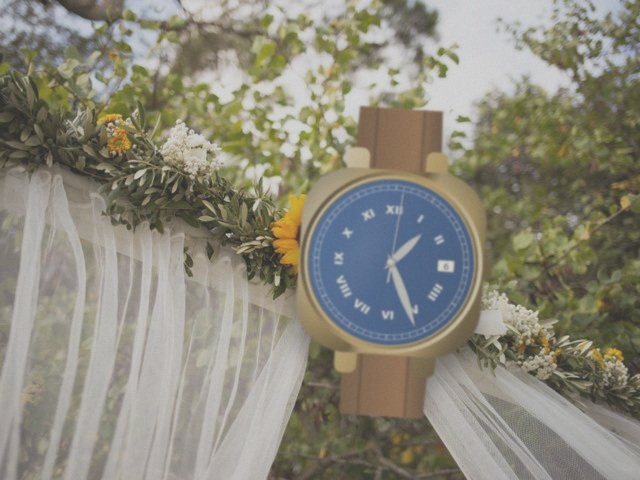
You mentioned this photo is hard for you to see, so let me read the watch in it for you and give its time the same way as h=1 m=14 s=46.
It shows h=1 m=26 s=1
